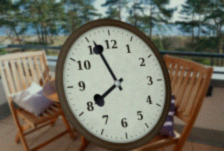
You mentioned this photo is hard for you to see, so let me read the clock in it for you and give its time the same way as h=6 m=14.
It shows h=7 m=56
